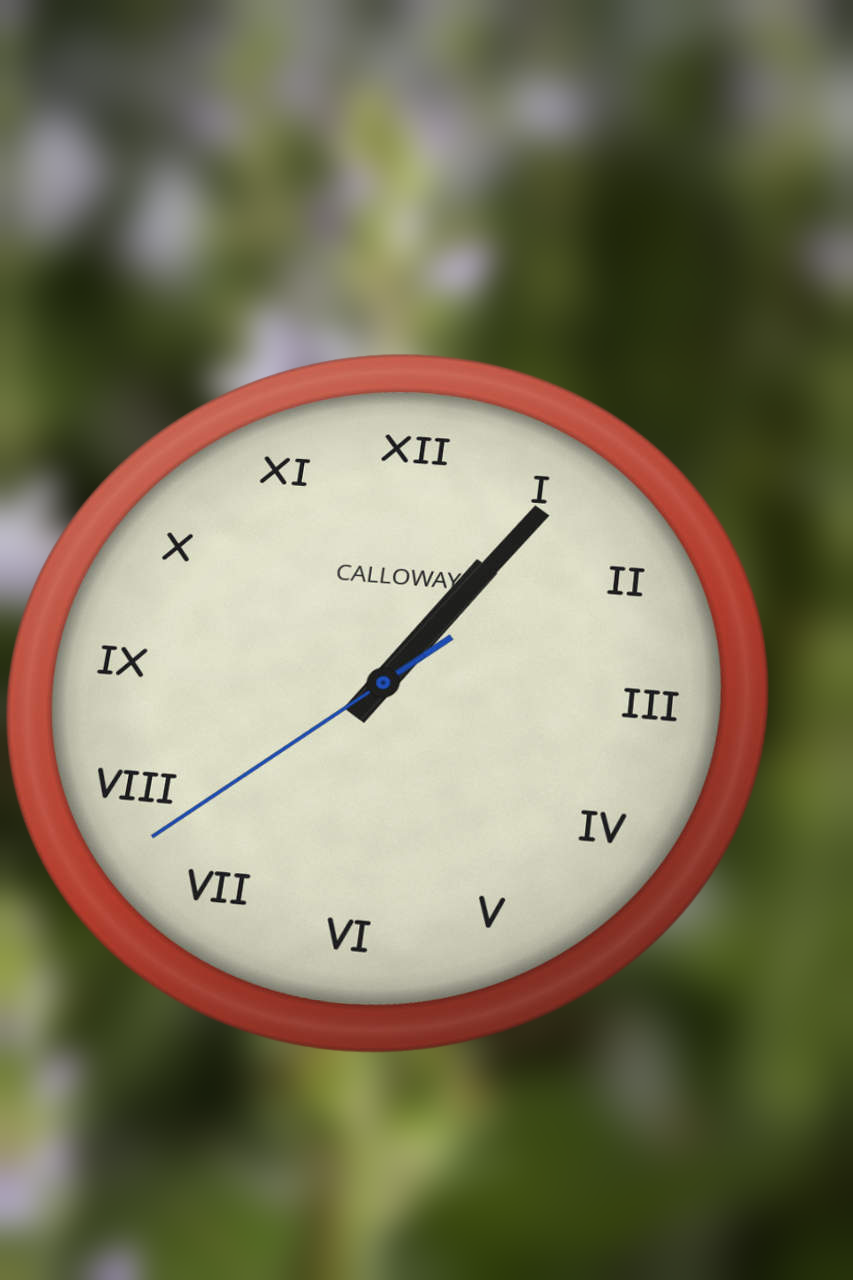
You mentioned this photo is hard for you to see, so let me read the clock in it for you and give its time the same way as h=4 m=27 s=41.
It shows h=1 m=5 s=38
